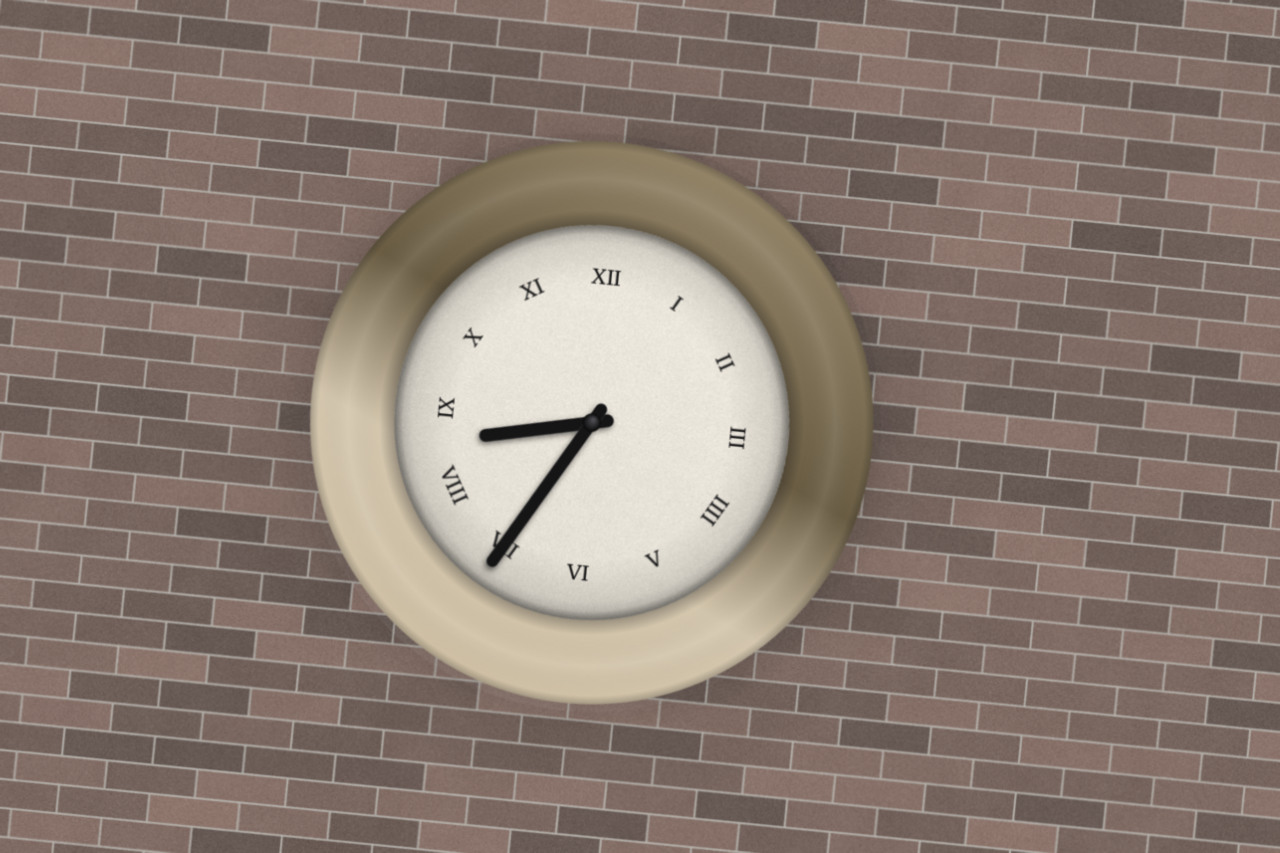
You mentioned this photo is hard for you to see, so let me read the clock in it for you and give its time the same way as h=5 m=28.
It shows h=8 m=35
